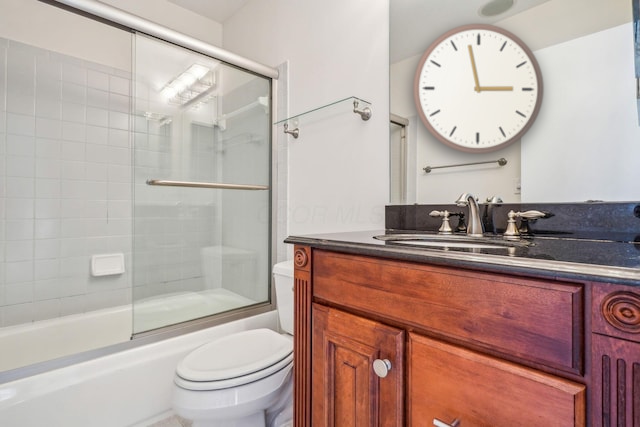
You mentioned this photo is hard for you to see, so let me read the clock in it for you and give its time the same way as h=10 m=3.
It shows h=2 m=58
